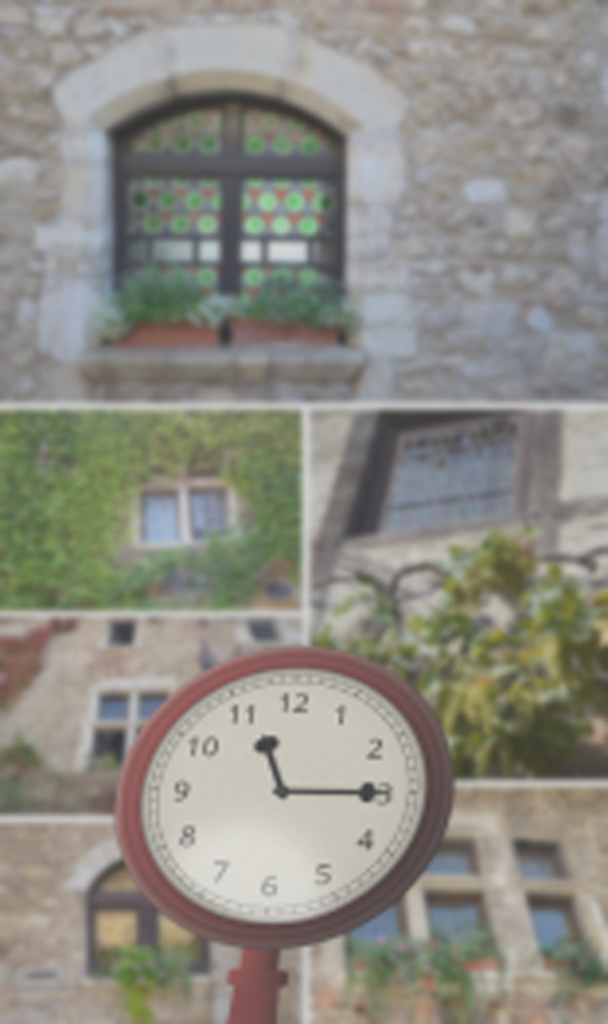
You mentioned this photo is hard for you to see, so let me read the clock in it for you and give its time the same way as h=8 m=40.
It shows h=11 m=15
